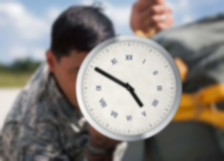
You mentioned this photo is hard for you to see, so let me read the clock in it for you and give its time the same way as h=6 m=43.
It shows h=4 m=50
